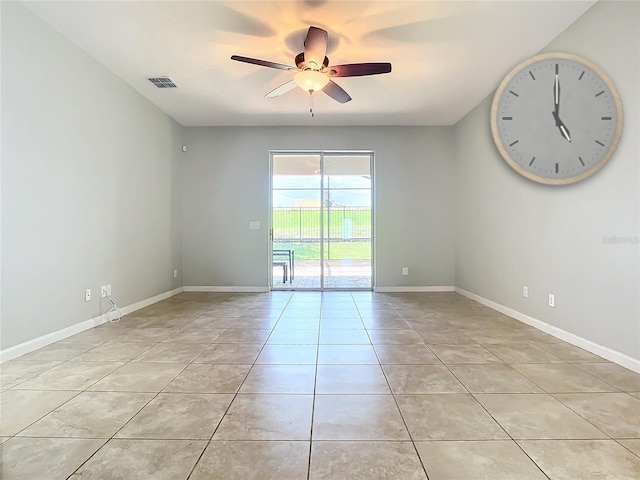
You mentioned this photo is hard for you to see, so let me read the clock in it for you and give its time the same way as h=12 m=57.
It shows h=5 m=0
